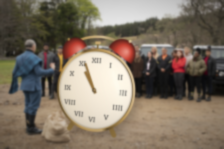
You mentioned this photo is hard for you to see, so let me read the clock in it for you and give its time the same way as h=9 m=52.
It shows h=10 m=56
